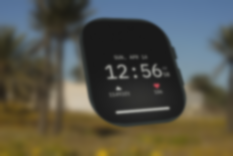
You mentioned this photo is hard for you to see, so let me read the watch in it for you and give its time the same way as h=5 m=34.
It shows h=12 m=56
